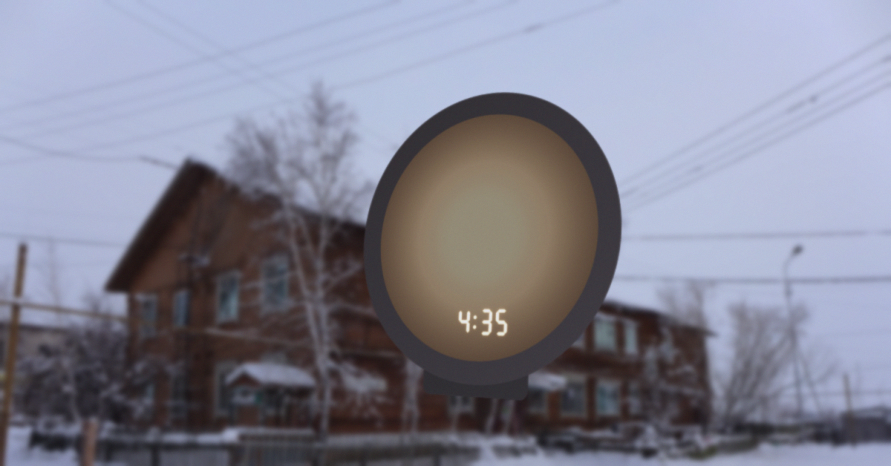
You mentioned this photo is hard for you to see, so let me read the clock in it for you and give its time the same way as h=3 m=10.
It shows h=4 m=35
